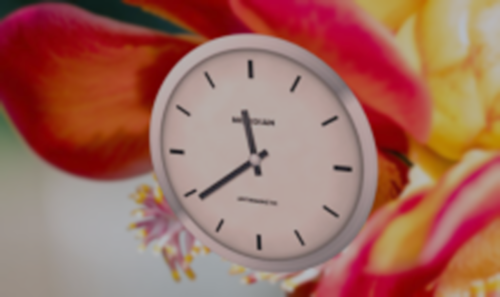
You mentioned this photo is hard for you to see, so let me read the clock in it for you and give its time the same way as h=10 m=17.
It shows h=11 m=39
